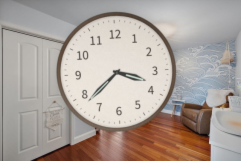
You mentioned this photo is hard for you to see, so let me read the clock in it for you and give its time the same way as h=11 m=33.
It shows h=3 m=38
